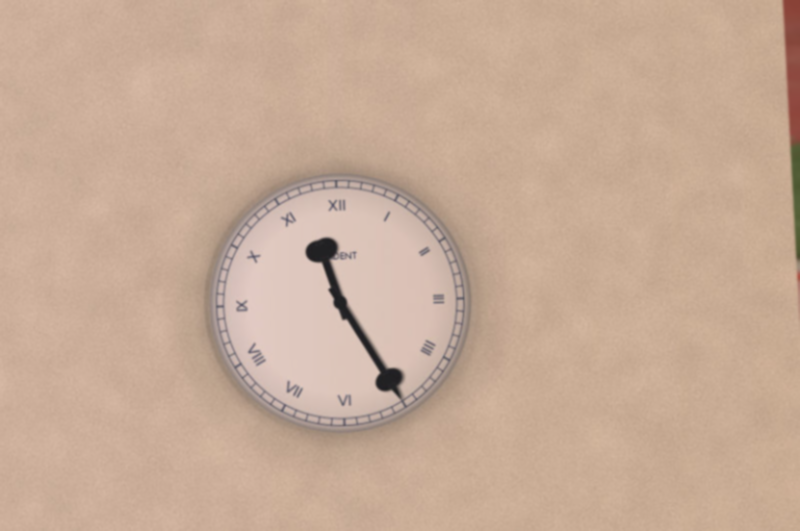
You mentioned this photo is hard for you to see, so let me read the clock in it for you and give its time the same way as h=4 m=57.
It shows h=11 m=25
